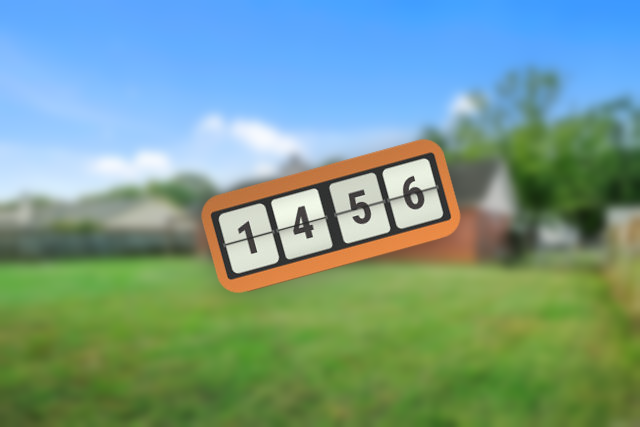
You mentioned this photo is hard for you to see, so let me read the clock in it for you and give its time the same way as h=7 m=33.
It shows h=14 m=56
